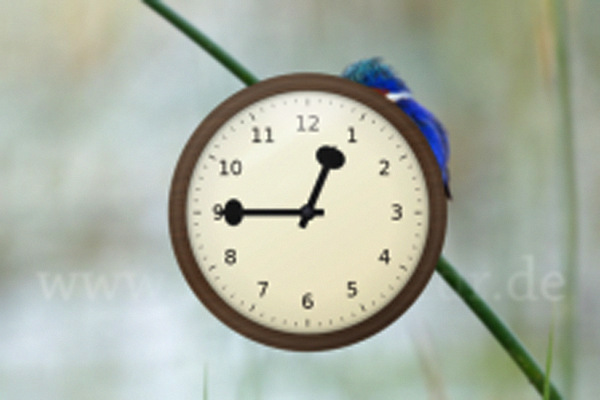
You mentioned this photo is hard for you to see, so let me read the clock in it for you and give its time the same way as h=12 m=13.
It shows h=12 m=45
